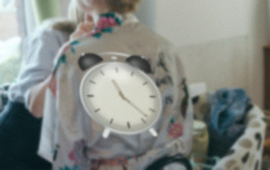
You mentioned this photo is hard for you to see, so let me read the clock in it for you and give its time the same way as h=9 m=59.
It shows h=11 m=23
